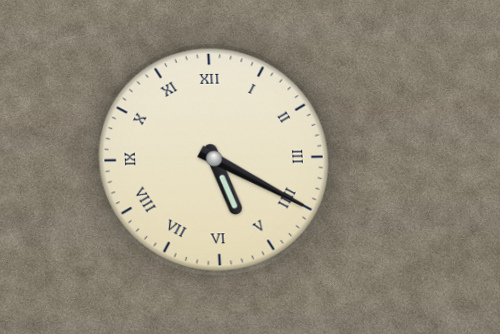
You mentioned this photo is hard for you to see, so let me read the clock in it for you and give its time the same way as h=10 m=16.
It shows h=5 m=20
